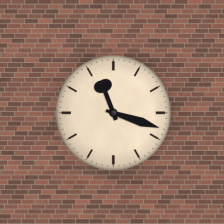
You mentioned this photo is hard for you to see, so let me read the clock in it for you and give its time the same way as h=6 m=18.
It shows h=11 m=18
